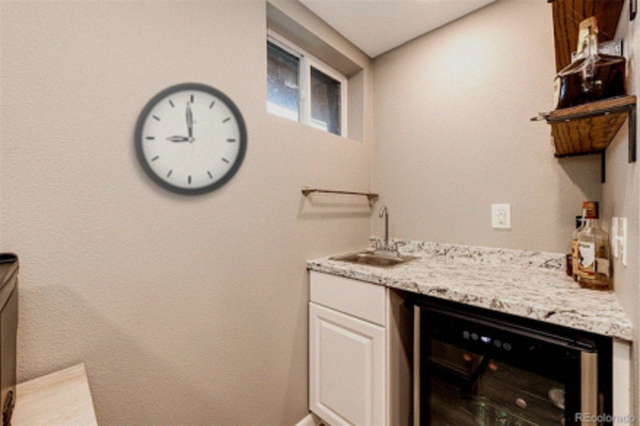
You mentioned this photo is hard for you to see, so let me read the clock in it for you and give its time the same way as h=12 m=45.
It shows h=8 m=59
